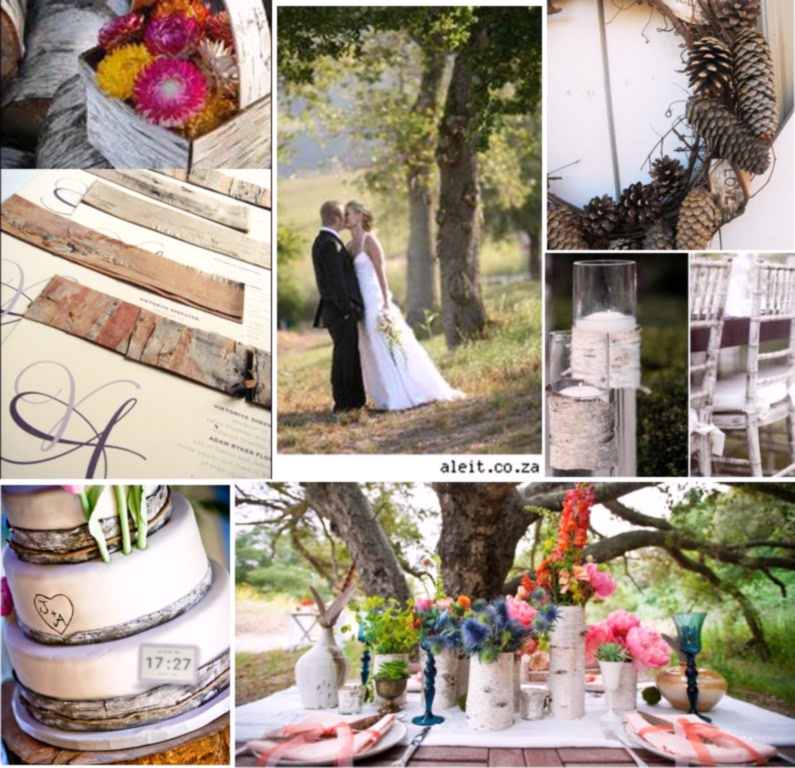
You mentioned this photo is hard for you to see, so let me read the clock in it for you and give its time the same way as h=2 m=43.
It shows h=17 m=27
